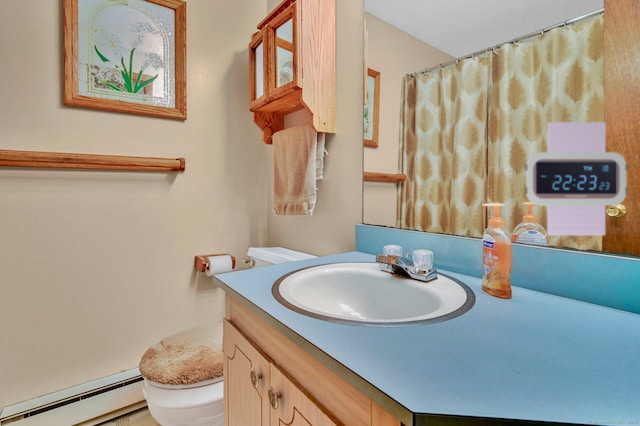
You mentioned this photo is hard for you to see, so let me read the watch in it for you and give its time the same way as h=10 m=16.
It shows h=22 m=23
